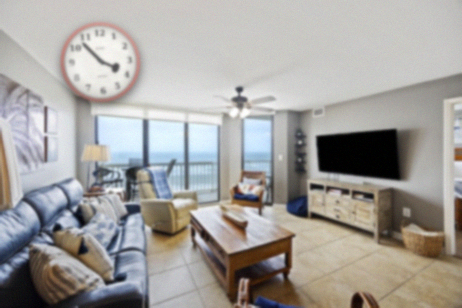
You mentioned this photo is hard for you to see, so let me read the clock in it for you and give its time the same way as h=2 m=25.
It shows h=3 m=53
